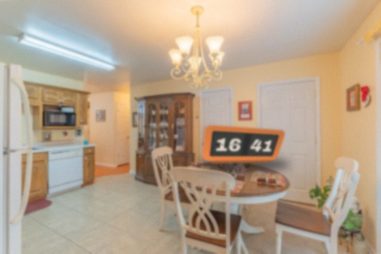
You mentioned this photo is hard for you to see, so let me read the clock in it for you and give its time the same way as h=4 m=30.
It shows h=16 m=41
